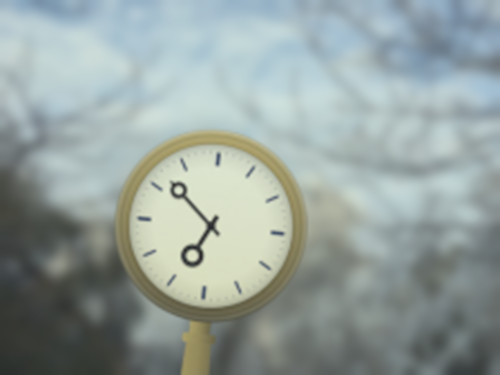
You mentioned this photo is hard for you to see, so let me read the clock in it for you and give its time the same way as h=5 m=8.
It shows h=6 m=52
